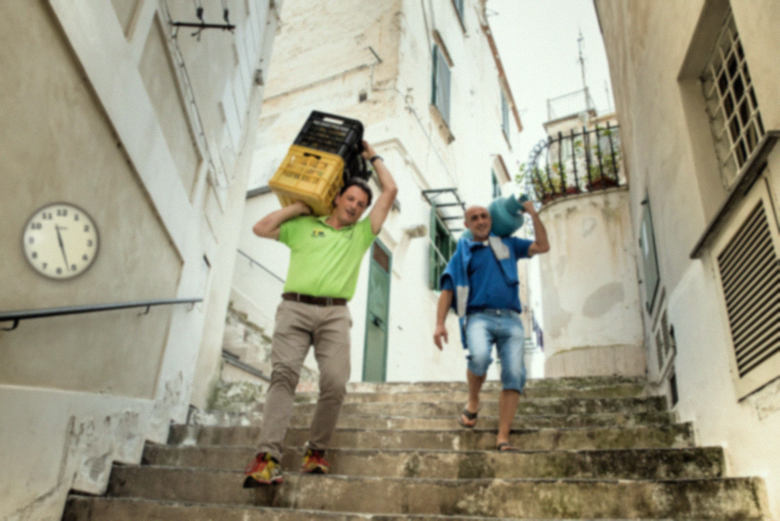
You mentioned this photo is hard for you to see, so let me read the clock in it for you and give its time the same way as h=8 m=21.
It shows h=11 m=27
